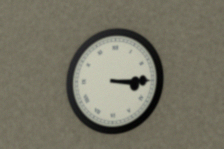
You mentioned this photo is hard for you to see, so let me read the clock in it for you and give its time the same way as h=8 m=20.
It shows h=3 m=15
